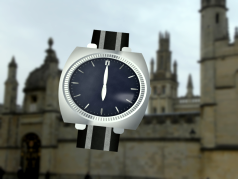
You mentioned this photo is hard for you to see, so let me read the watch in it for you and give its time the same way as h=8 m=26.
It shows h=6 m=0
